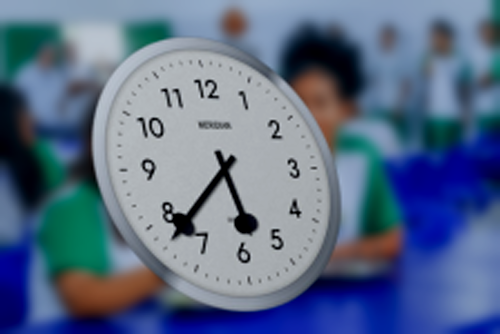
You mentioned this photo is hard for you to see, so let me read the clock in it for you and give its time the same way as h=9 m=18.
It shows h=5 m=38
